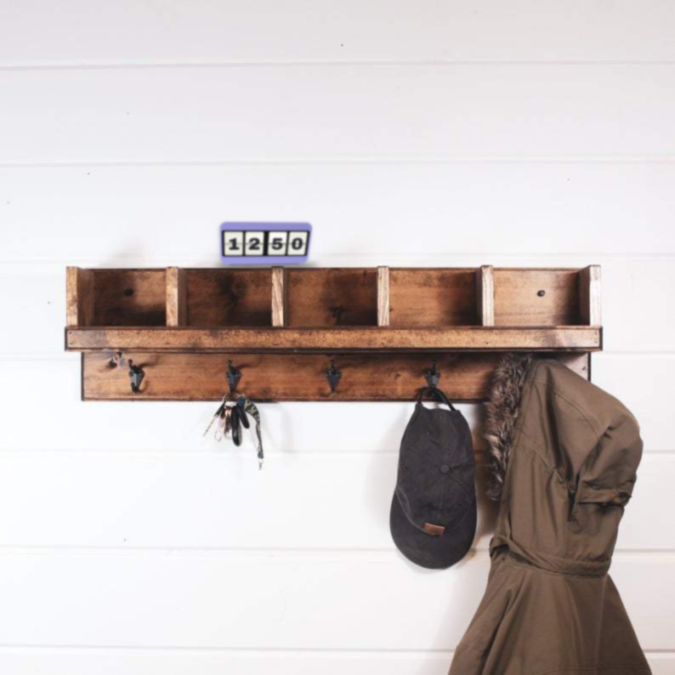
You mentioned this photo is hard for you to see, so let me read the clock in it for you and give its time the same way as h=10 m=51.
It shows h=12 m=50
